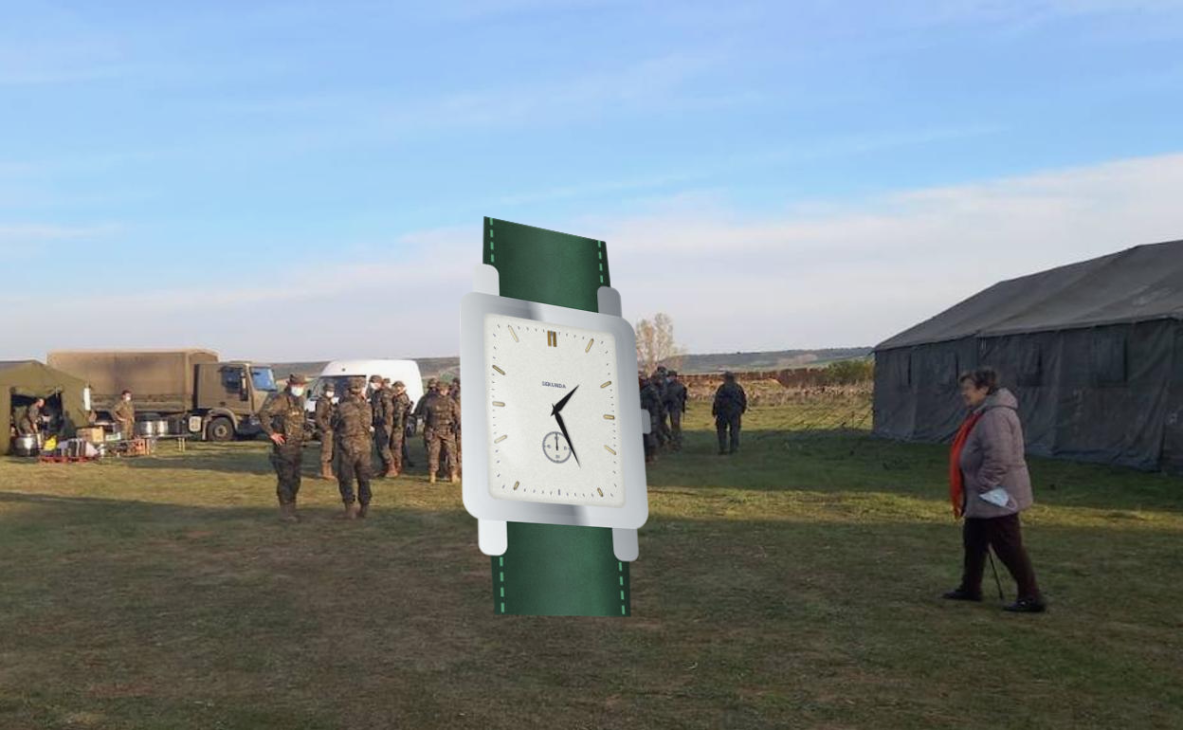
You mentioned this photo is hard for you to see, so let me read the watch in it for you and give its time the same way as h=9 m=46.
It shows h=1 m=26
